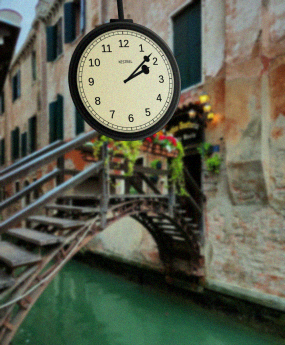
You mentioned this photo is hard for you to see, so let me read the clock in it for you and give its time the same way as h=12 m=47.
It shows h=2 m=8
